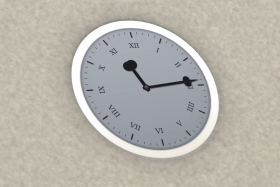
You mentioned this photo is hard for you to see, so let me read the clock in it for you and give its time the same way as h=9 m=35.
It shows h=11 m=14
